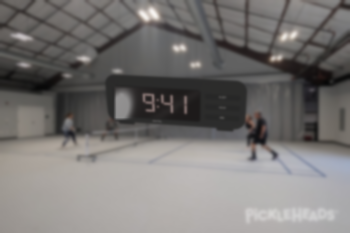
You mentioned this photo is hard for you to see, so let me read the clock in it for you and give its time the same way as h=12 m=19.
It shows h=9 m=41
